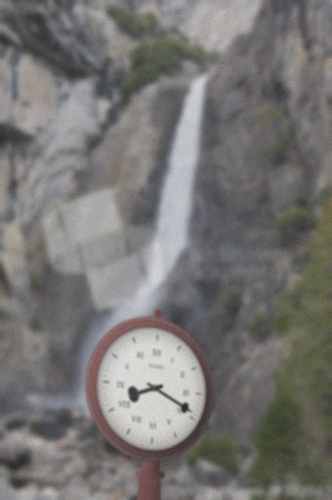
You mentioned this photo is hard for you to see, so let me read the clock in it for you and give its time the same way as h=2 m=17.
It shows h=8 m=19
